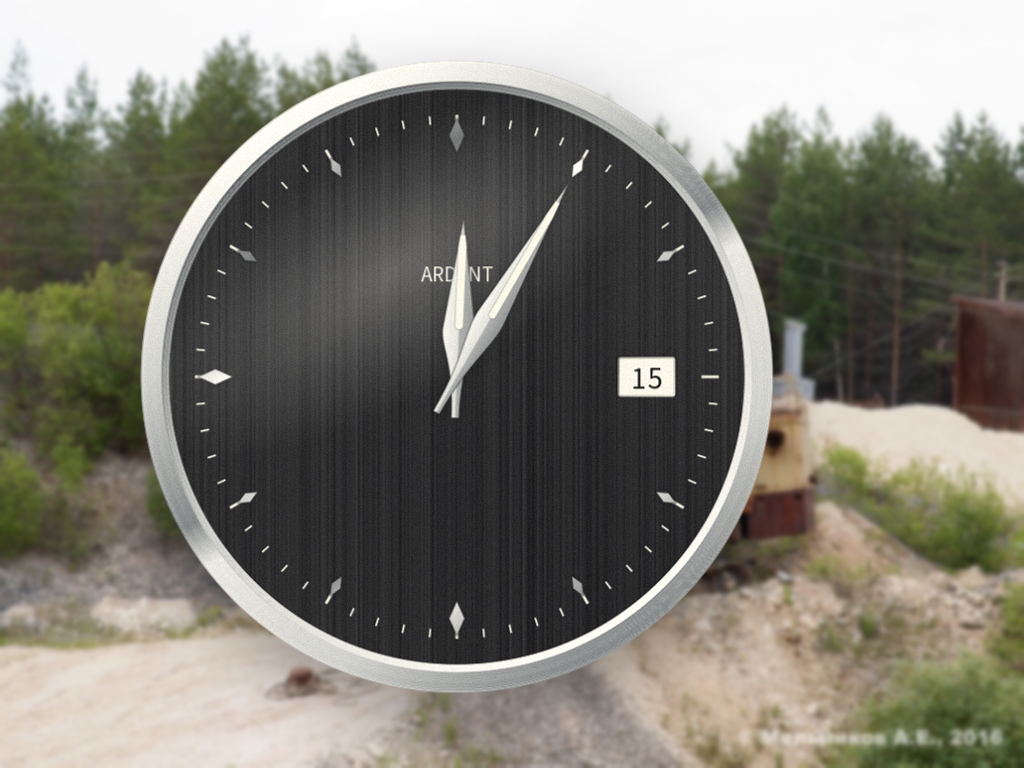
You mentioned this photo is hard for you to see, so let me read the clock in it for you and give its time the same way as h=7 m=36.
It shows h=12 m=5
